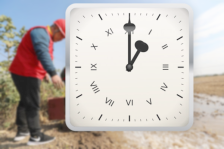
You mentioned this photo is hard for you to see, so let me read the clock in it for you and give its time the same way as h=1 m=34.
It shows h=1 m=0
